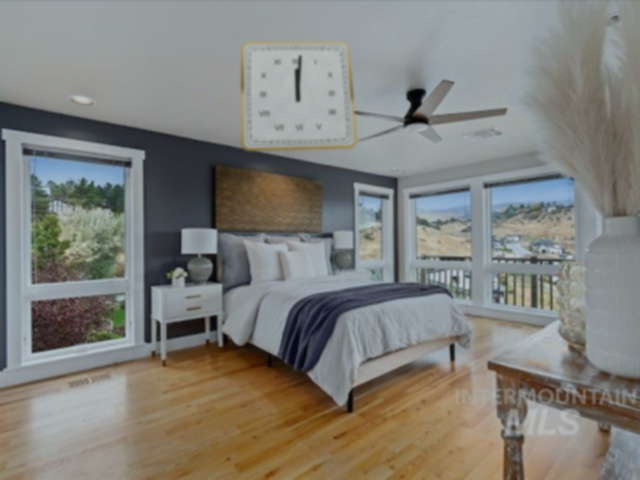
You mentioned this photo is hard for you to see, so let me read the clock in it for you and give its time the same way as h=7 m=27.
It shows h=12 m=1
